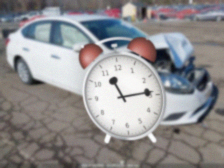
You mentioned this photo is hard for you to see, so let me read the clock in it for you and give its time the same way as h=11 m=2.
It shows h=11 m=14
